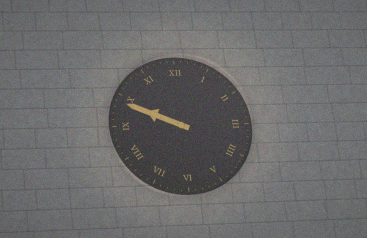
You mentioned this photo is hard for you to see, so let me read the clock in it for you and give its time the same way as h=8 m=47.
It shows h=9 m=49
